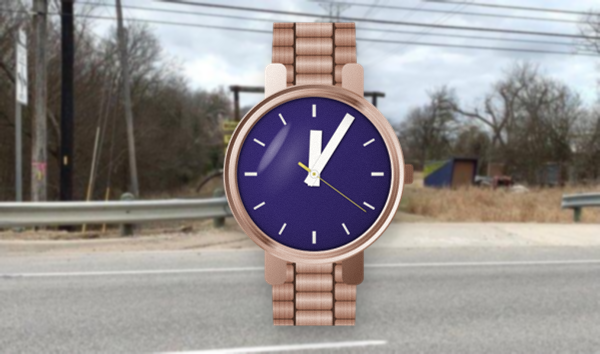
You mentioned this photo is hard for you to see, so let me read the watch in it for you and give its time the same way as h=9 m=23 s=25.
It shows h=12 m=5 s=21
